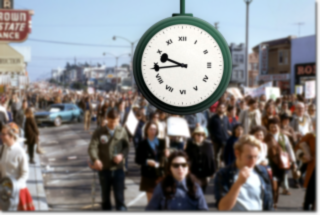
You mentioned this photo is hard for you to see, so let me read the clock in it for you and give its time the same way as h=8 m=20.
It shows h=9 m=44
